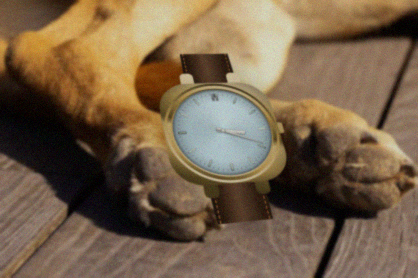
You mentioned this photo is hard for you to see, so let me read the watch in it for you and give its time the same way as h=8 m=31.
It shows h=3 m=19
